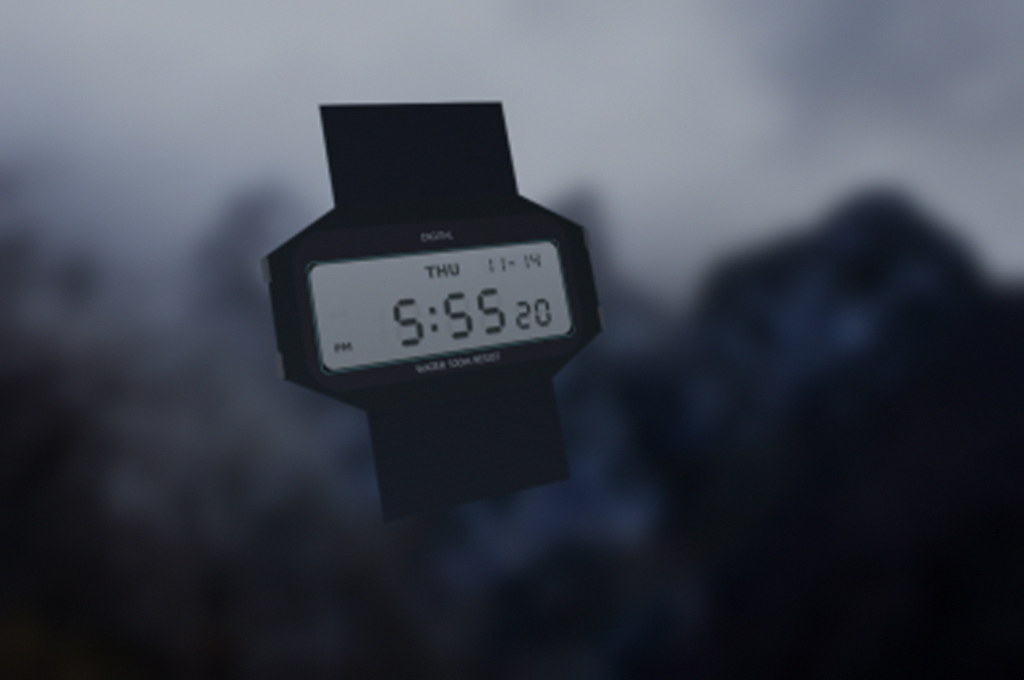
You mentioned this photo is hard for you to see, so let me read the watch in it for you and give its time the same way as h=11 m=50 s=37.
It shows h=5 m=55 s=20
